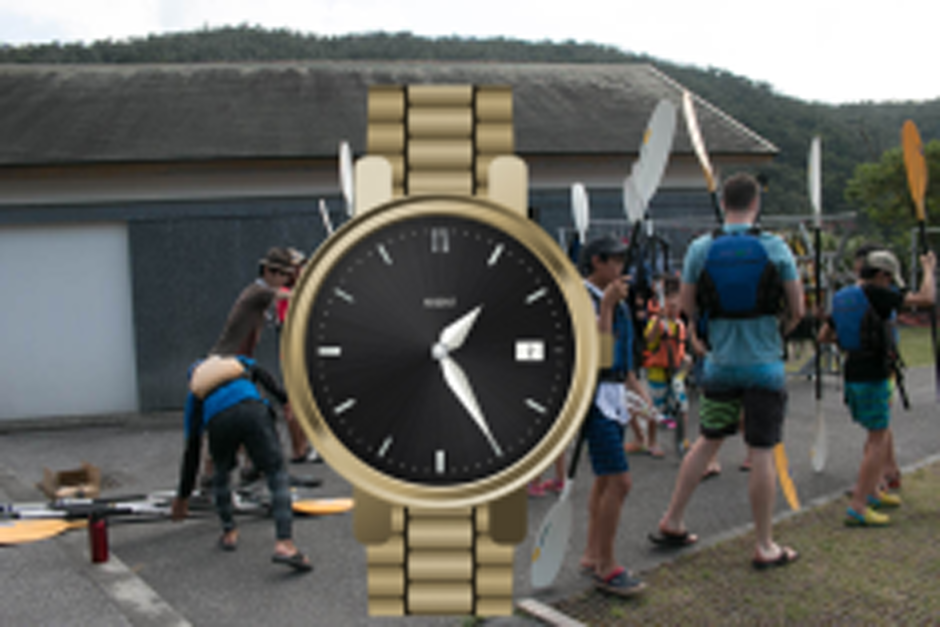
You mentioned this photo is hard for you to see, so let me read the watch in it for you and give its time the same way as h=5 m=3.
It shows h=1 m=25
